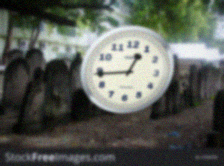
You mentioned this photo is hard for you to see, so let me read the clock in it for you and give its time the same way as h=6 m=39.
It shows h=12 m=44
